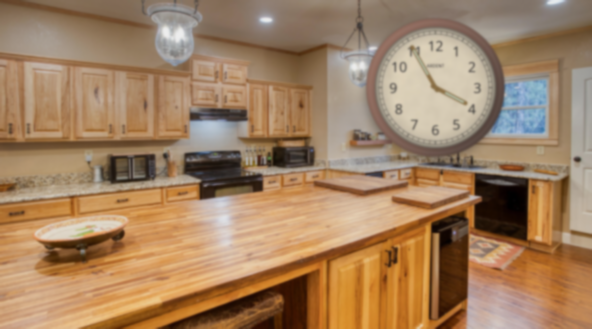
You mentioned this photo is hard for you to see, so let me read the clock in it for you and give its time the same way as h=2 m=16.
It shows h=3 m=55
